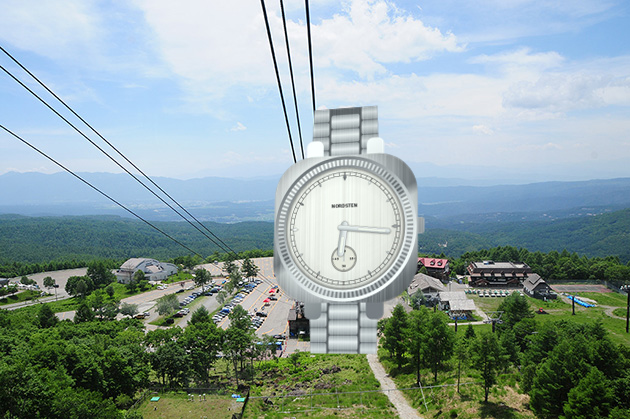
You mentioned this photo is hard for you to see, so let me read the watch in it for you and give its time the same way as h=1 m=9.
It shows h=6 m=16
